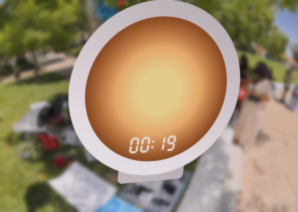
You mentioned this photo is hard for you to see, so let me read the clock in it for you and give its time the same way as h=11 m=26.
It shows h=0 m=19
